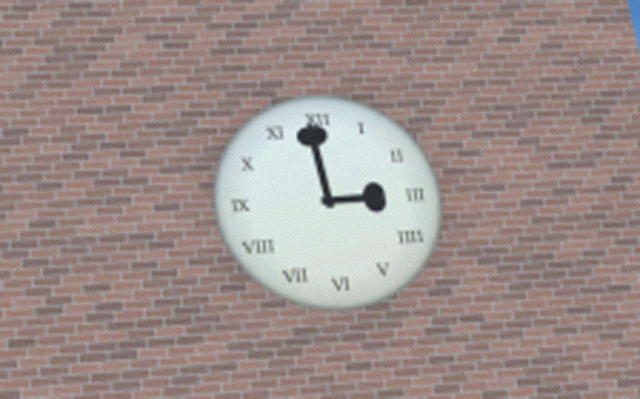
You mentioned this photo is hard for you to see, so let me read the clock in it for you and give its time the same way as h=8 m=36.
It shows h=2 m=59
